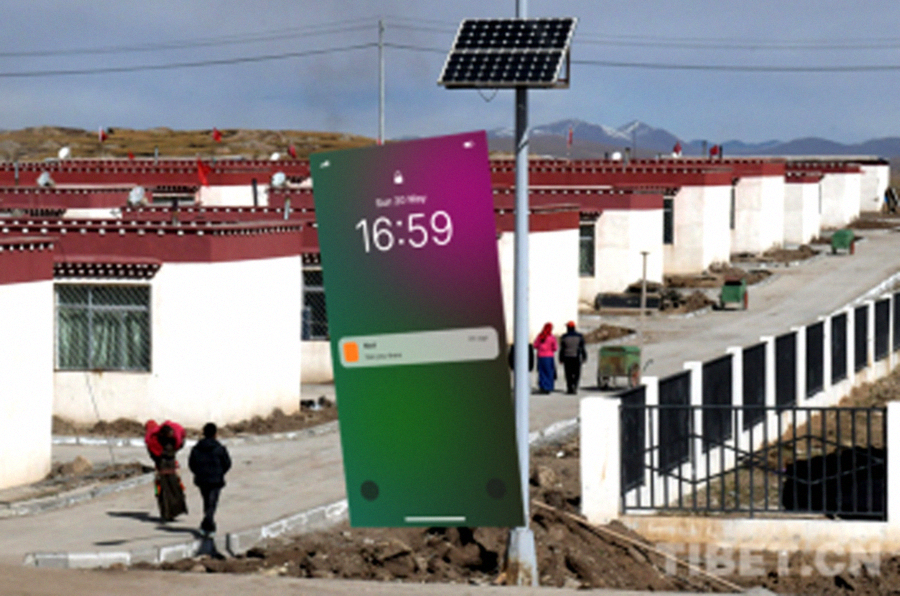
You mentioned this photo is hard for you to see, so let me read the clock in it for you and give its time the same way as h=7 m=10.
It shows h=16 m=59
